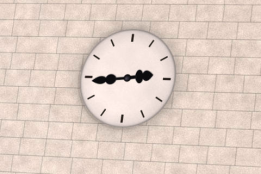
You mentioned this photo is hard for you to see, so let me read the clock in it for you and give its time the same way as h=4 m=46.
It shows h=2 m=44
